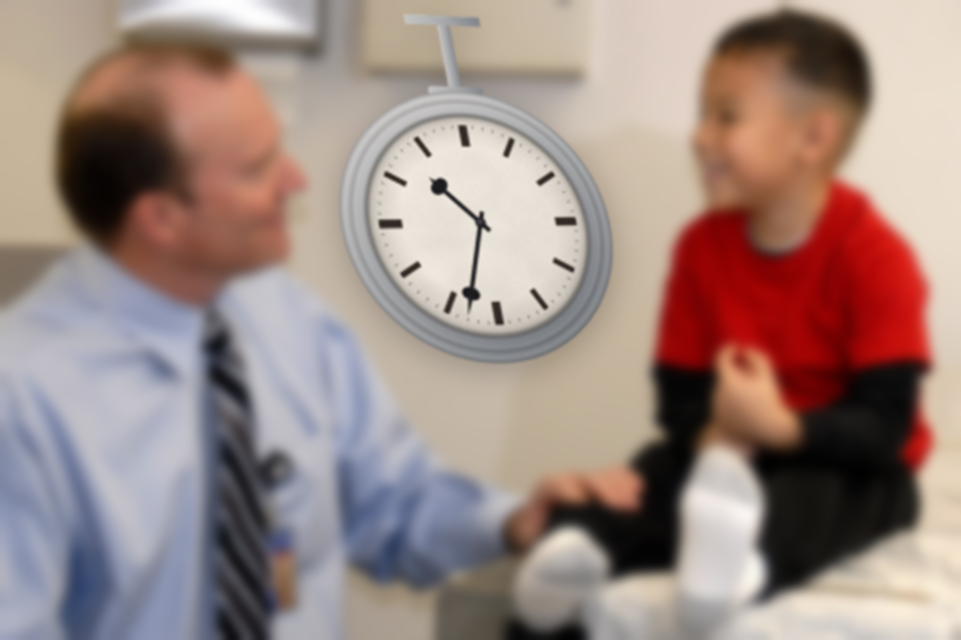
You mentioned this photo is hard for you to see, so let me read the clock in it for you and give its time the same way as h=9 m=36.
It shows h=10 m=33
